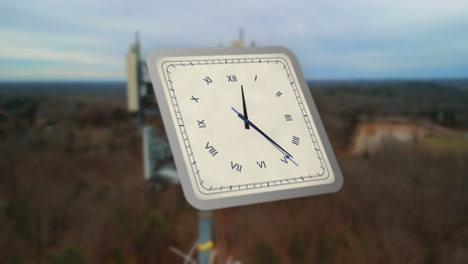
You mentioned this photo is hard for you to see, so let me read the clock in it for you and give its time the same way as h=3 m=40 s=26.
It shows h=12 m=23 s=24
